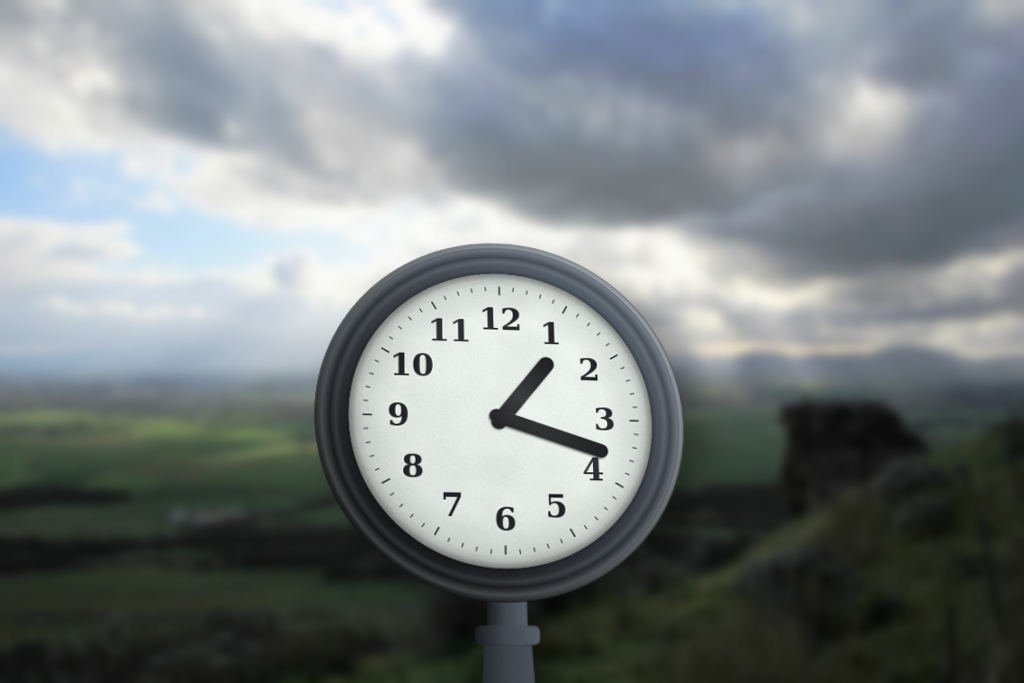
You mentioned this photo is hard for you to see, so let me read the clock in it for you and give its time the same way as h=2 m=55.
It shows h=1 m=18
